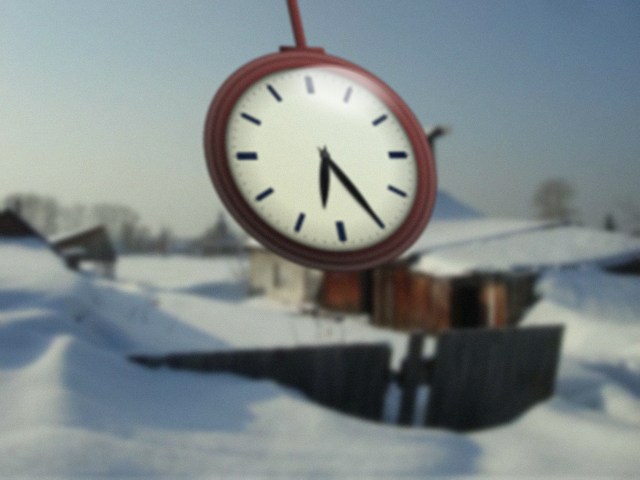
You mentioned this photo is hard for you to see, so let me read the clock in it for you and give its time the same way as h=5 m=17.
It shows h=6 m=25
